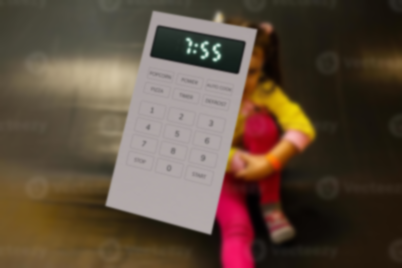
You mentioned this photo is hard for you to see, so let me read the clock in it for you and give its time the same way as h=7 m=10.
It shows h=7 m=55
